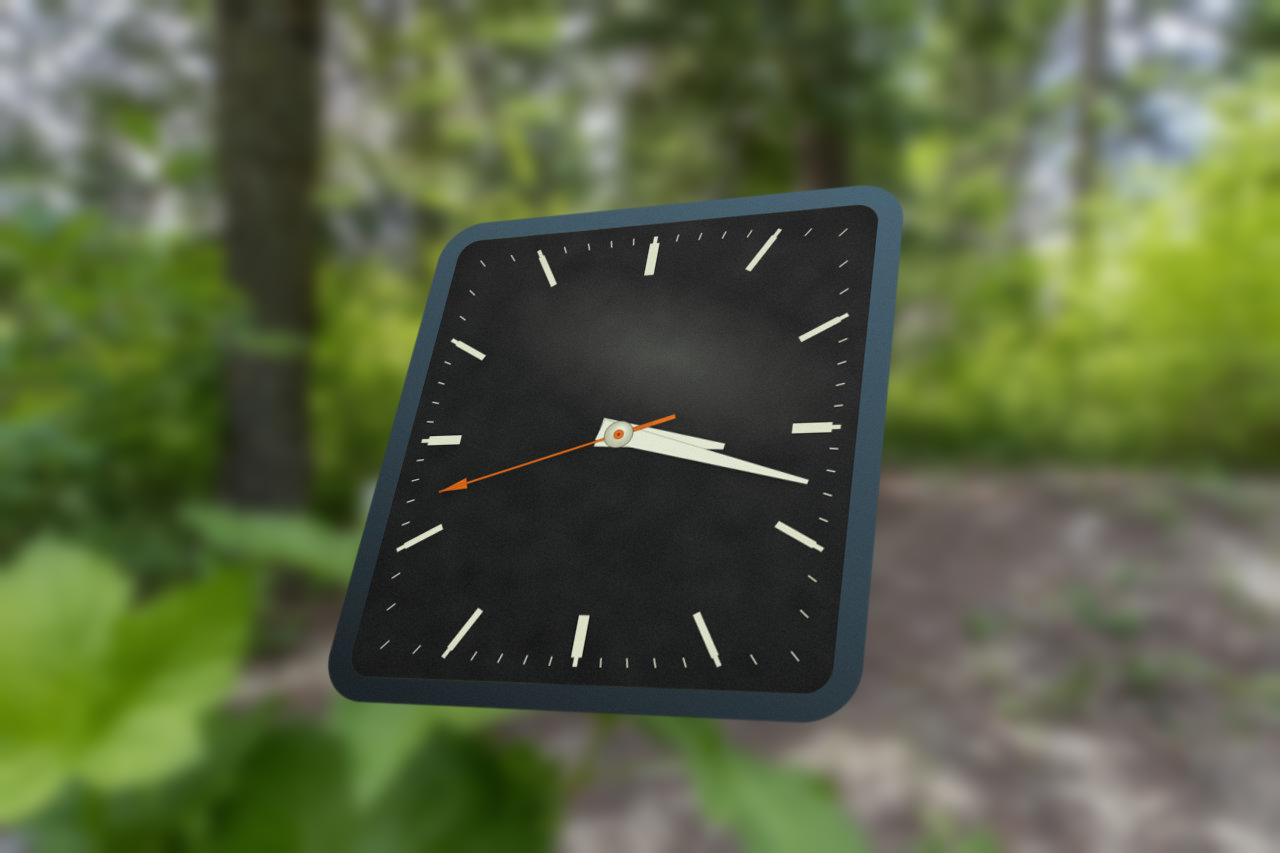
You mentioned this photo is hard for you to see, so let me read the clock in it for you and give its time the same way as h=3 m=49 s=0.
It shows h=3 m=17 s=42
